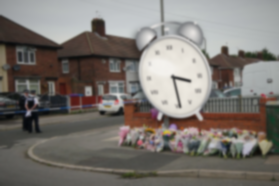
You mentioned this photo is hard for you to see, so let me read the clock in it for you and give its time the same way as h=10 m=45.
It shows h=3 m=29
